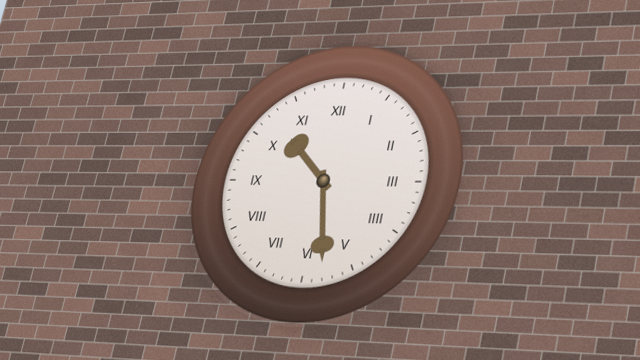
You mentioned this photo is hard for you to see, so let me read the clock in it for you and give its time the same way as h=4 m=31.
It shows h=10 m=28
